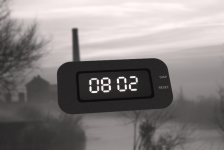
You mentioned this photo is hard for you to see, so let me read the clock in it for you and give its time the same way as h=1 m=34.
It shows h=8 m=2
